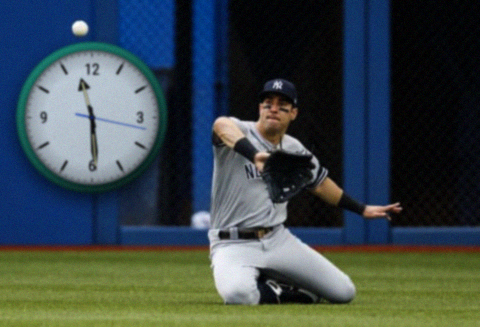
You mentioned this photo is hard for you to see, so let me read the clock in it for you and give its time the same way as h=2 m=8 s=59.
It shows h=11 m=29 s=17
